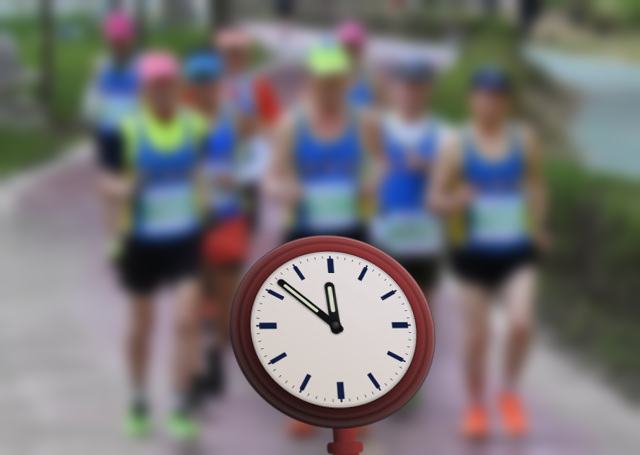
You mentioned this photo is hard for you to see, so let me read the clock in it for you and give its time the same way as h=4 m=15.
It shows h=11 m=52
